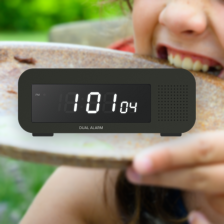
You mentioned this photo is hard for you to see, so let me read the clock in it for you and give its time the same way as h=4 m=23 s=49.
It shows h=1 m=1 s=4
